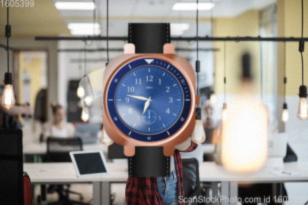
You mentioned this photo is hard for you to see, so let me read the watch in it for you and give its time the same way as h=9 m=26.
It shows h=6 m=47
